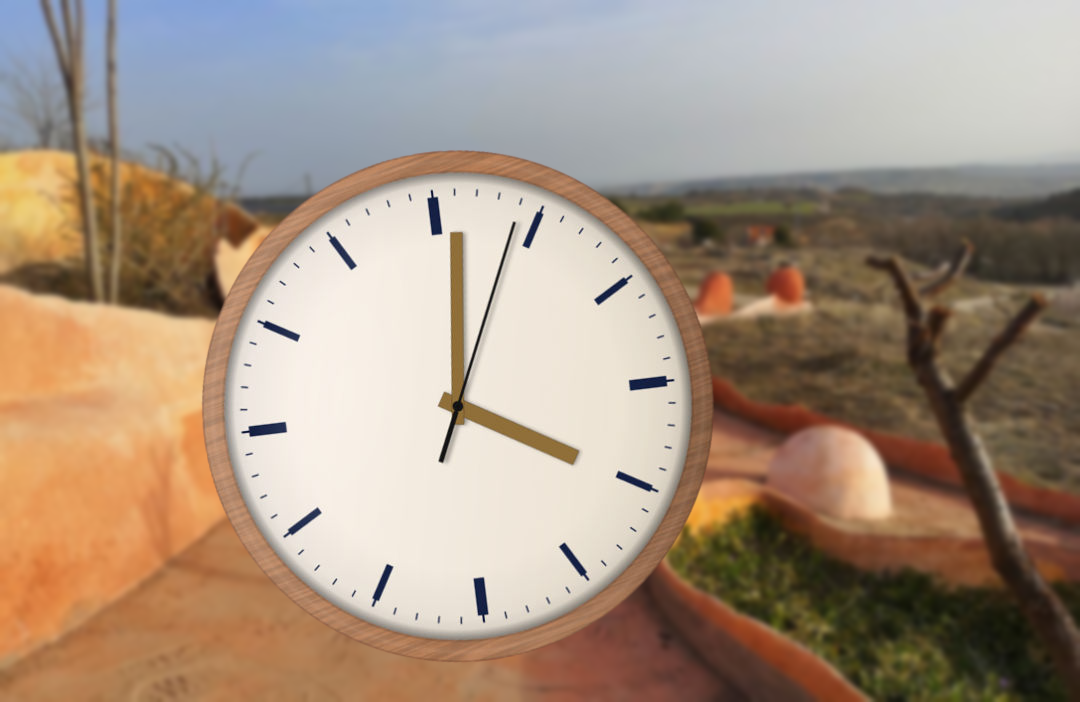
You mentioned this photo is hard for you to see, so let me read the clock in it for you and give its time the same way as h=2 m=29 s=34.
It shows h=4 m=1 s=4
